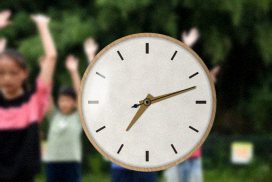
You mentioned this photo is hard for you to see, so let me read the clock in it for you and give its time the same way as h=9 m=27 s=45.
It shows h=7 m=12 s=12
